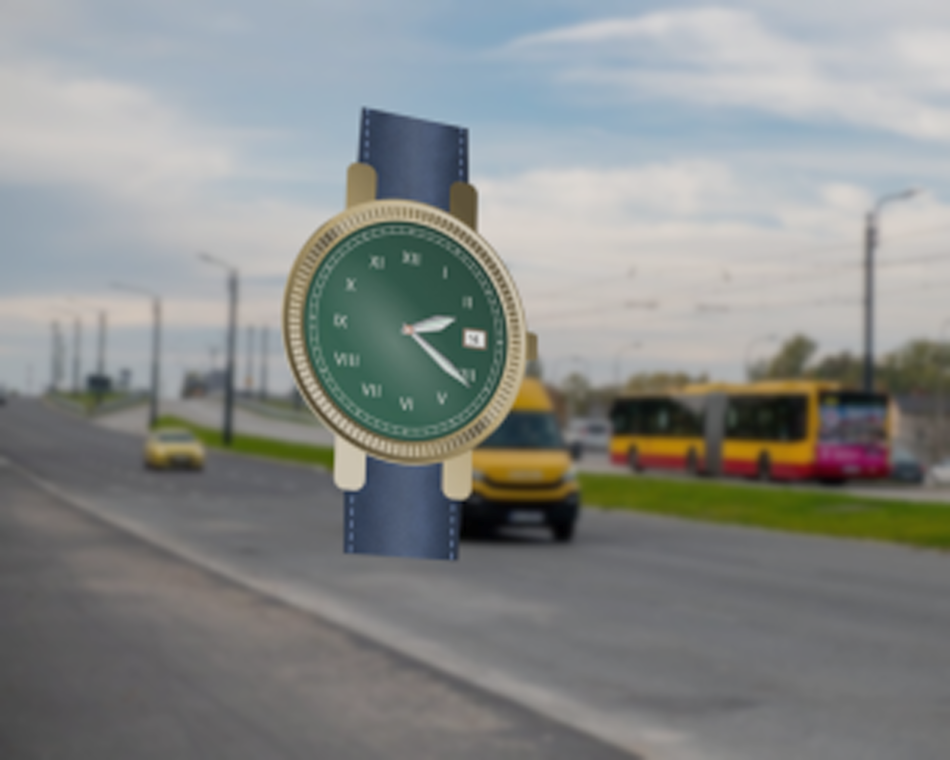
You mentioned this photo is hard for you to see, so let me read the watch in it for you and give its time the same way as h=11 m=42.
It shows h=2 m=21
